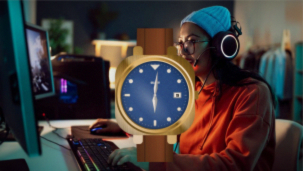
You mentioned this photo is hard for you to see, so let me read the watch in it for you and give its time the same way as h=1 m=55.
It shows h=6 m=1
